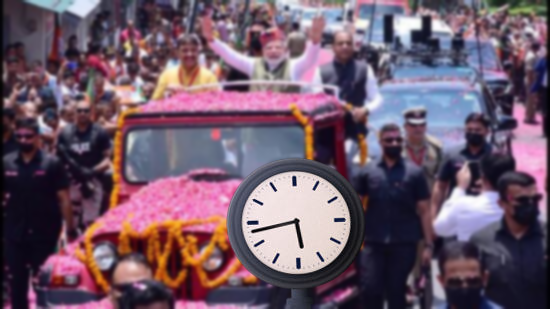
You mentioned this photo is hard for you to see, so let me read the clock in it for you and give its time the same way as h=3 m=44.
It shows h=5 m=43
